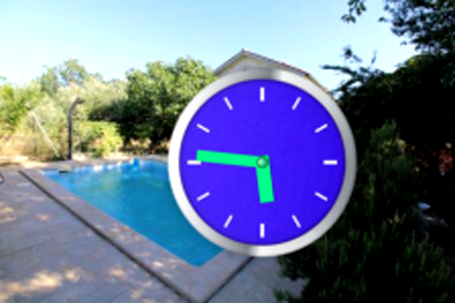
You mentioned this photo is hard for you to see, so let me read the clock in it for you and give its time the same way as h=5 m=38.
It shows h=5 m=46
